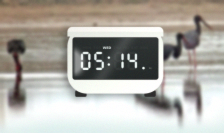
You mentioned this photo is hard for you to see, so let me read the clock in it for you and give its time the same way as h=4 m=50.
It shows h=5 m=14
